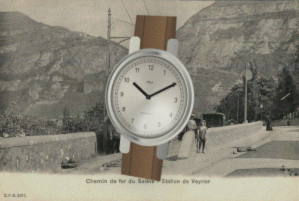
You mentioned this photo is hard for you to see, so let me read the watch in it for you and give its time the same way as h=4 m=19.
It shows h=10 m=10
